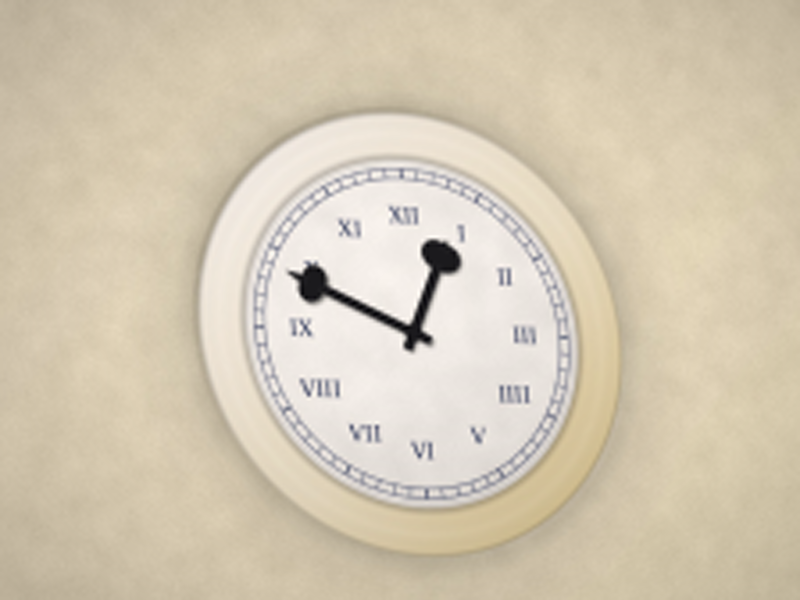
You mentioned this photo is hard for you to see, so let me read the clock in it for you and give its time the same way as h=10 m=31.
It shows h=12 m=49
